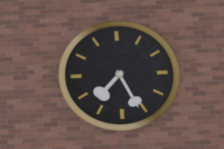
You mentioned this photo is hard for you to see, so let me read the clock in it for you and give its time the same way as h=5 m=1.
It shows h=7 m=26
